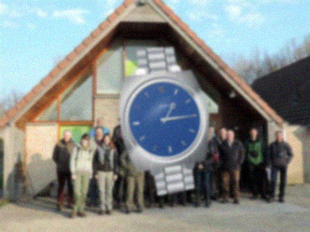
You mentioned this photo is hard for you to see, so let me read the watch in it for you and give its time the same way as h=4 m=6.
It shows h=1 m=15
